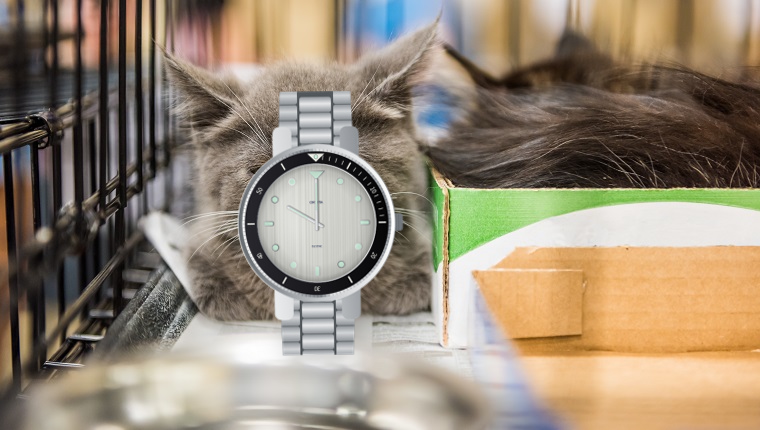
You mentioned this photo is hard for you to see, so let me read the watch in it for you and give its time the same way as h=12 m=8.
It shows h=10 m=0
